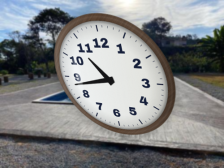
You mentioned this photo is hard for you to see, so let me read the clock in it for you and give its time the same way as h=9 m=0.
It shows h=10 m=43
